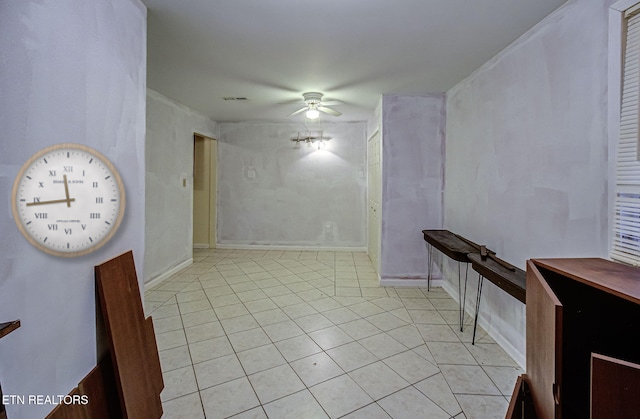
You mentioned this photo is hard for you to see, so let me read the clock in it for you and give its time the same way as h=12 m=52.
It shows h=11 m=44
